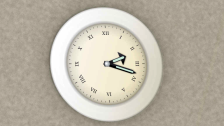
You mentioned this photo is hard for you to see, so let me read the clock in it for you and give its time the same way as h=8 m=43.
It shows h=2 m=18
